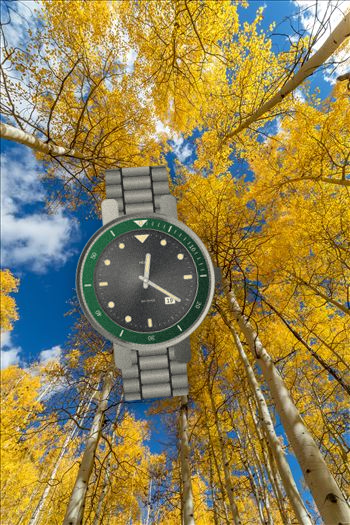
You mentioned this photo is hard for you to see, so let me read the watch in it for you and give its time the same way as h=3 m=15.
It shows h=12 m=21
